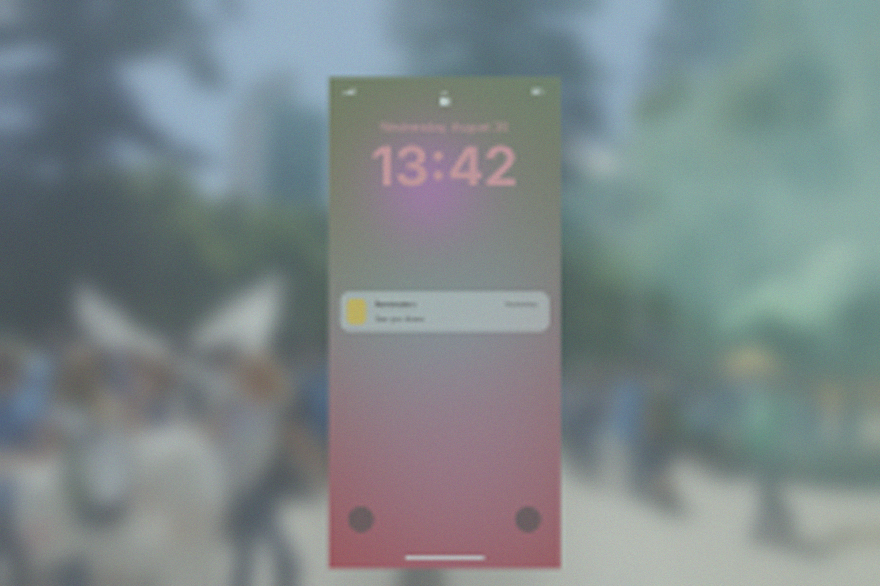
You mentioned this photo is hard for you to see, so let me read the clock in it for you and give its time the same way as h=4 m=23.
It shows h=13 m=42
